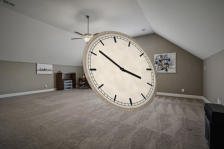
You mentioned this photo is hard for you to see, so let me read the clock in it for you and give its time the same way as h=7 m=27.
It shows h=3 m=52
